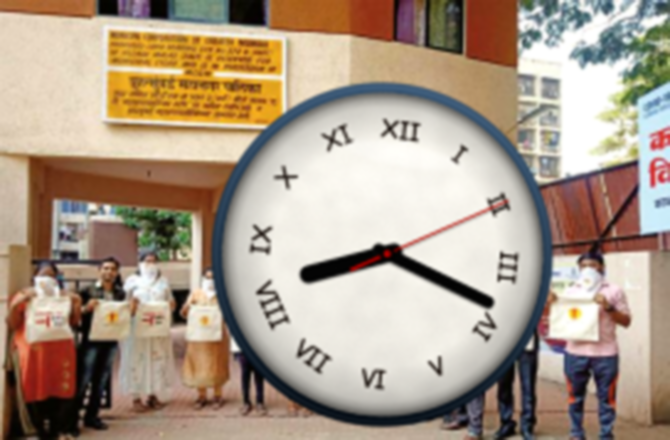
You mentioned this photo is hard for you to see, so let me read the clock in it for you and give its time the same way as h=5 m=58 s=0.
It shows h=8 m=18 s=10
